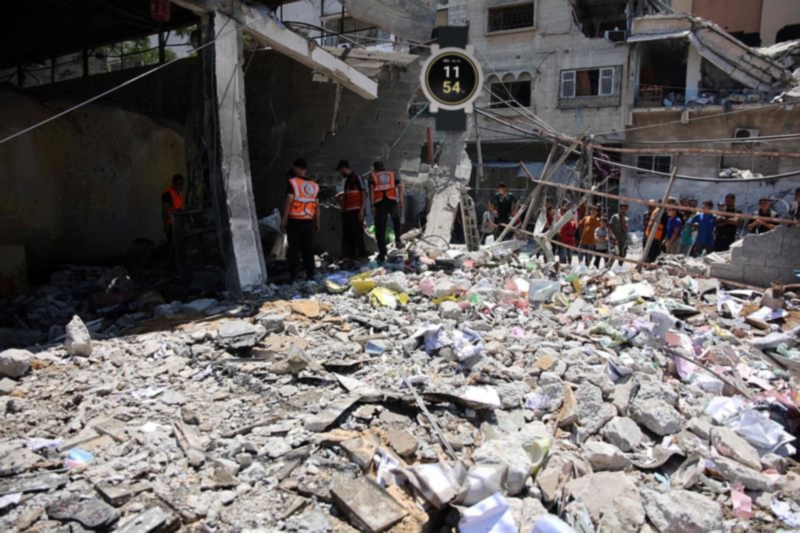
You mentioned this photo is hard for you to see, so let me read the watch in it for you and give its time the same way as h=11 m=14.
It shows h=11 m=54
